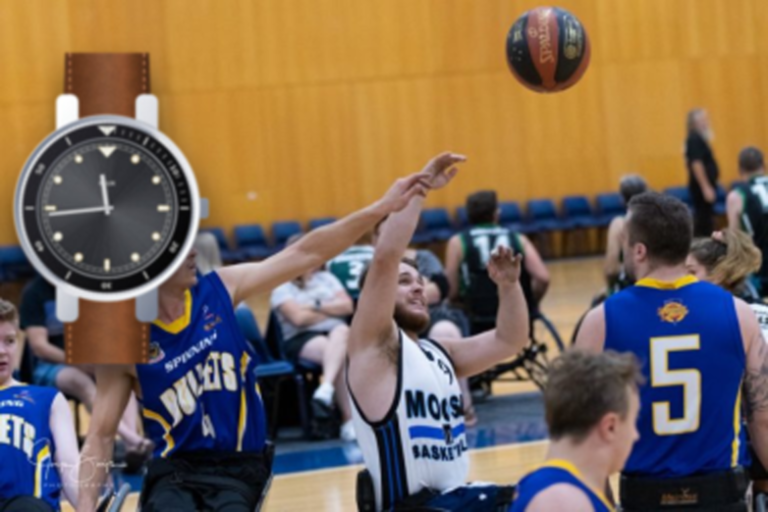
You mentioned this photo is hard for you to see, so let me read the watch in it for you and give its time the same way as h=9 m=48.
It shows h=11 m=44
